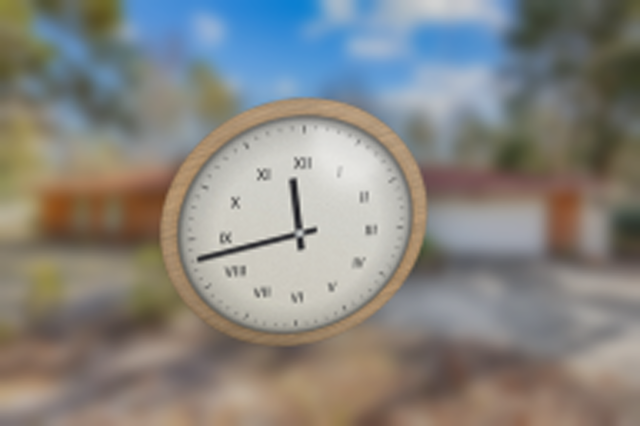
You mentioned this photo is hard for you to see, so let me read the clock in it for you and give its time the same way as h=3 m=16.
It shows h=11 m=43
